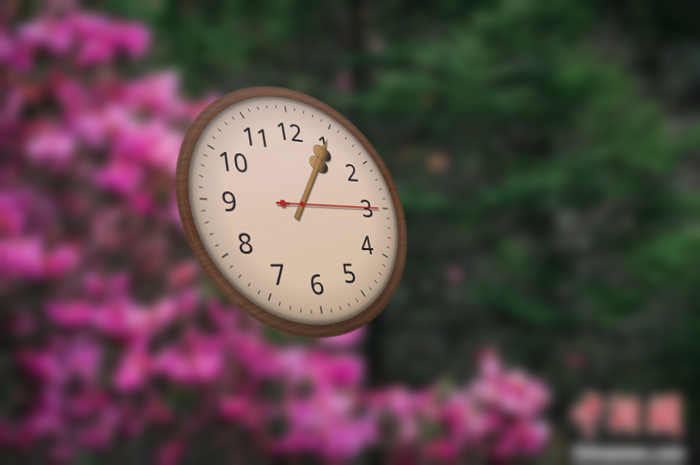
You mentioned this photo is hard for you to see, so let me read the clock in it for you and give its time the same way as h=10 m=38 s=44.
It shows h=1 m=5 s=15
